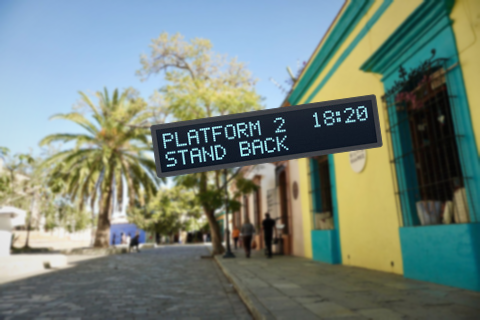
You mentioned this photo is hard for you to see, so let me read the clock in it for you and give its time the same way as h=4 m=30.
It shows h=18 m=20
